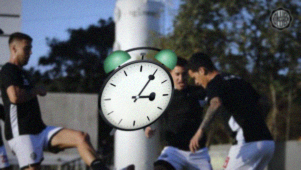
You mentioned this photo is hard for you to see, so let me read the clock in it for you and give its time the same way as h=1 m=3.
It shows h=3 m=5
